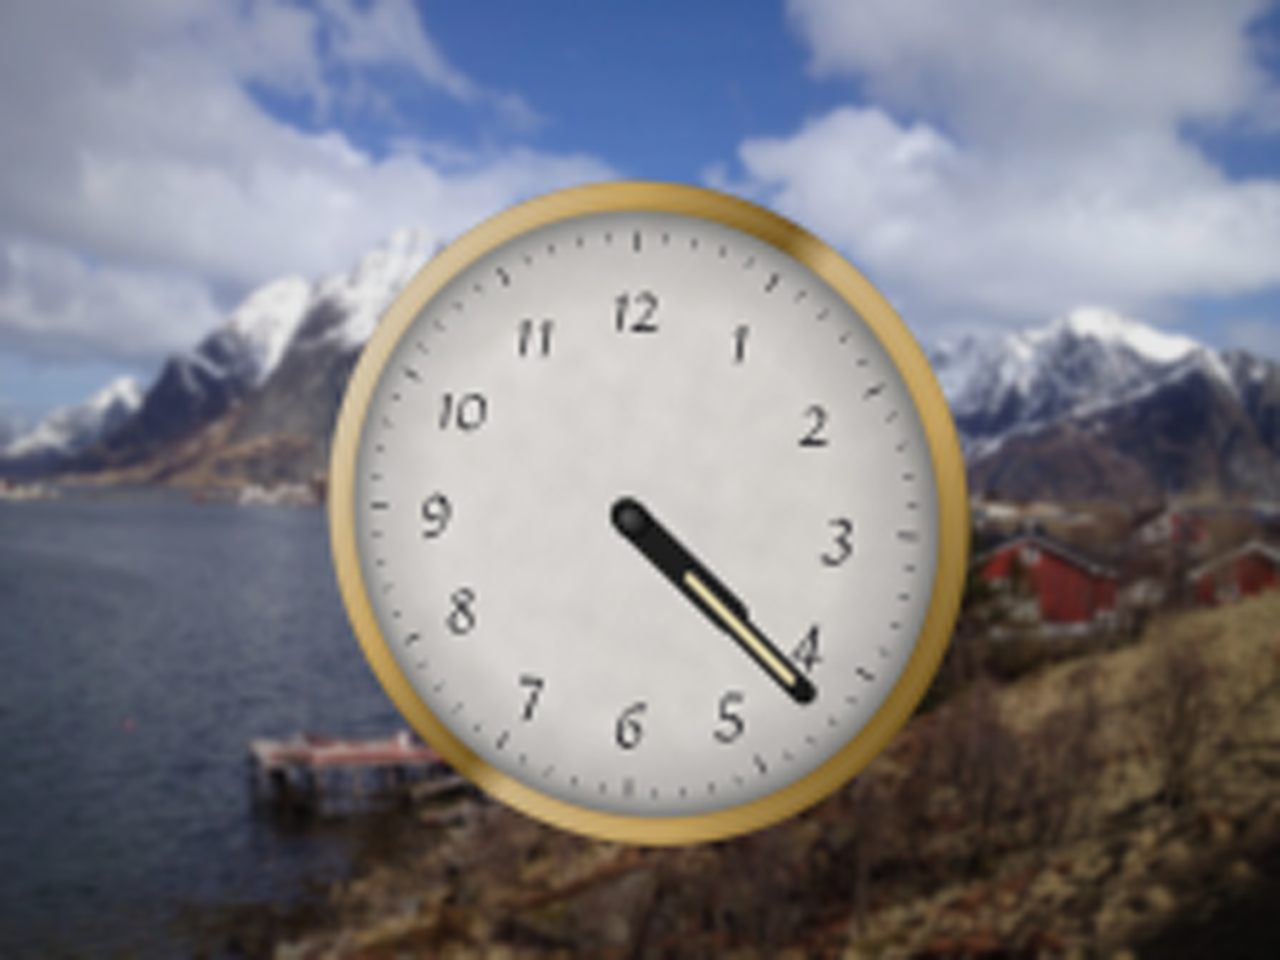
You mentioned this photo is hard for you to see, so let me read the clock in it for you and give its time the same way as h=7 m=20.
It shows h=4 m=22
